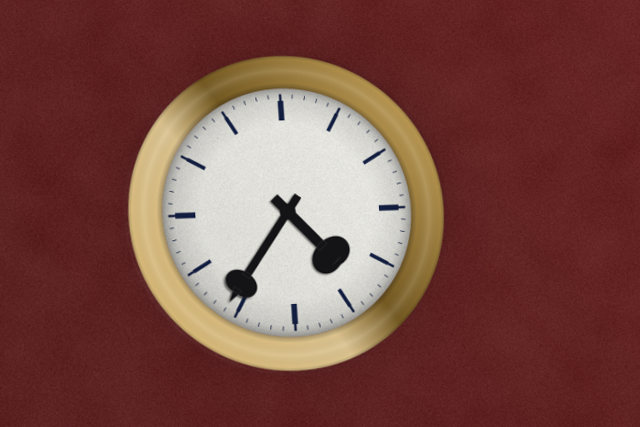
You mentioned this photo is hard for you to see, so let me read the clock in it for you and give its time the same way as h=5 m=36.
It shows h=4 m=36
